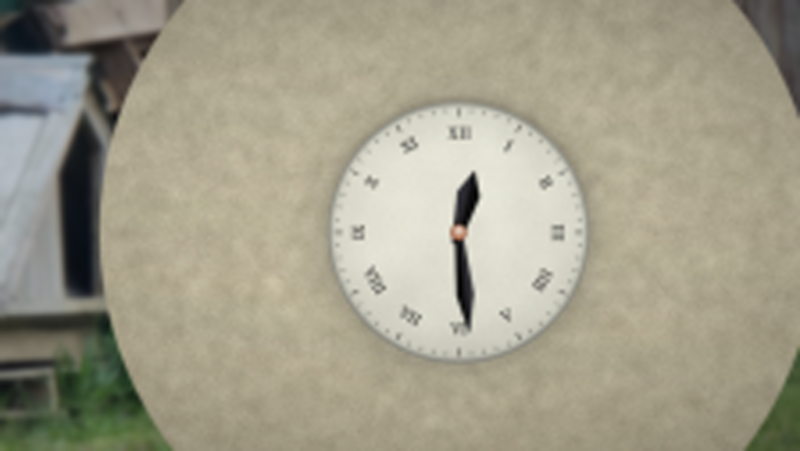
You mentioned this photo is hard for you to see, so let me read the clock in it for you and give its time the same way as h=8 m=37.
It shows h=12 m=29
